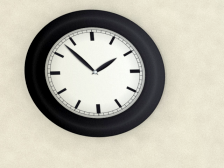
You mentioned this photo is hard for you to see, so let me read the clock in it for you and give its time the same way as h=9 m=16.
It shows h=1 m=53
